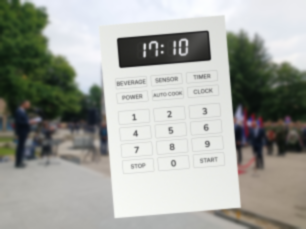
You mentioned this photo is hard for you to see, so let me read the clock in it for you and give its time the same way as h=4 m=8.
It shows h=17 m=10
